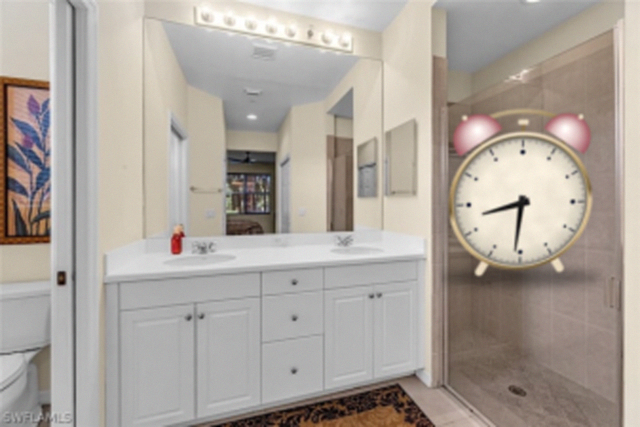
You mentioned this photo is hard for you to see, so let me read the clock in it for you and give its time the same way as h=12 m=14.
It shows h=8 m=31
